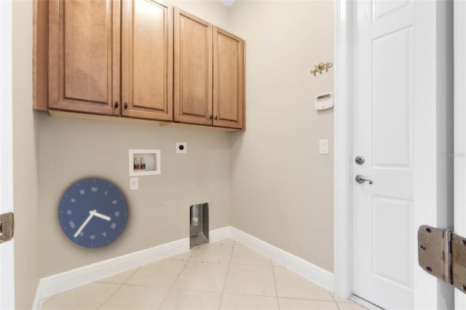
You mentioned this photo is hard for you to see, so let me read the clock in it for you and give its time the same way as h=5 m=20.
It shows h=3 m=36
